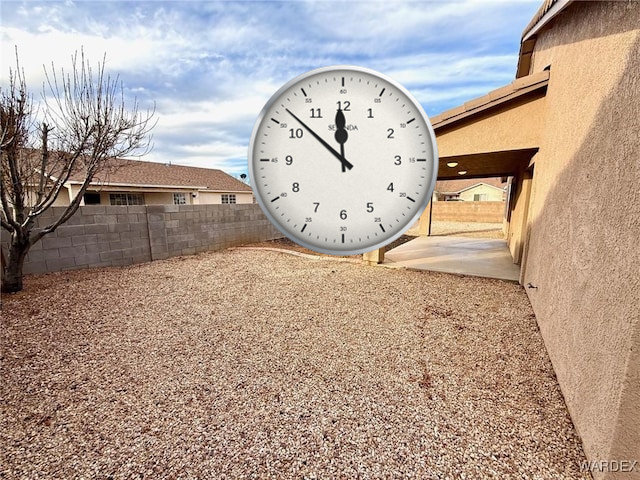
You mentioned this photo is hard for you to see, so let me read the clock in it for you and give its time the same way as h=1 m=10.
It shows h=11 m=52
